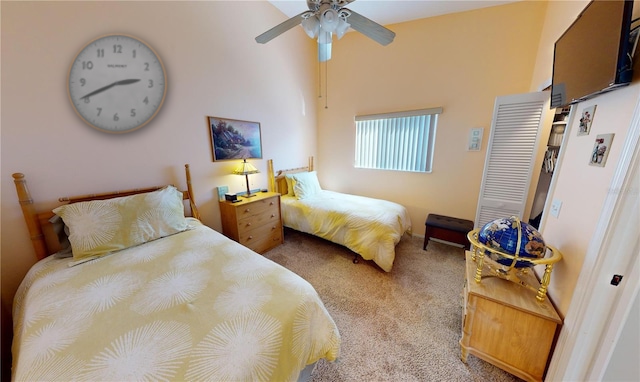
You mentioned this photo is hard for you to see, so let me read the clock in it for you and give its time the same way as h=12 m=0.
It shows h=2 m=41
